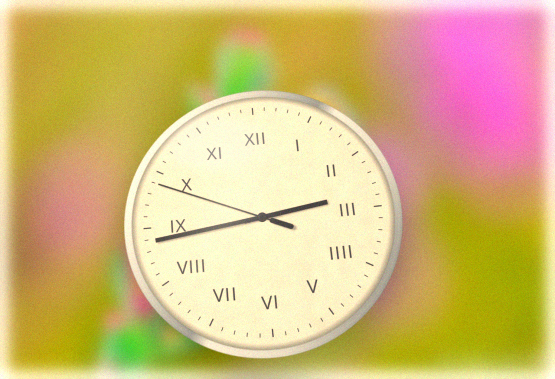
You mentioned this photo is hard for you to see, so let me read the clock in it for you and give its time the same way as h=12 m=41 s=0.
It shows h=2 m=43 s=49
